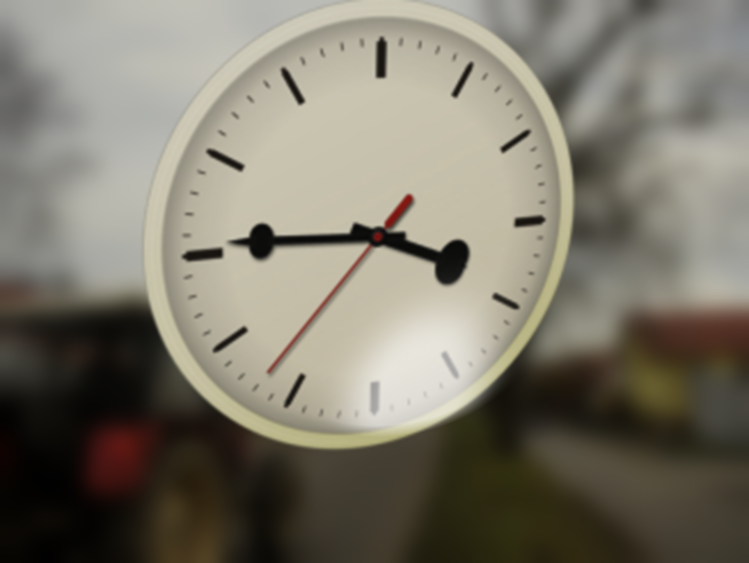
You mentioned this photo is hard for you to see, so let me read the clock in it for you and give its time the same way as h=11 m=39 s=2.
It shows h=3 m=45 s=37
